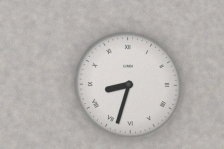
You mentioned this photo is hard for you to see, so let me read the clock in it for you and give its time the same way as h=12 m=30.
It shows h=8 m=33
